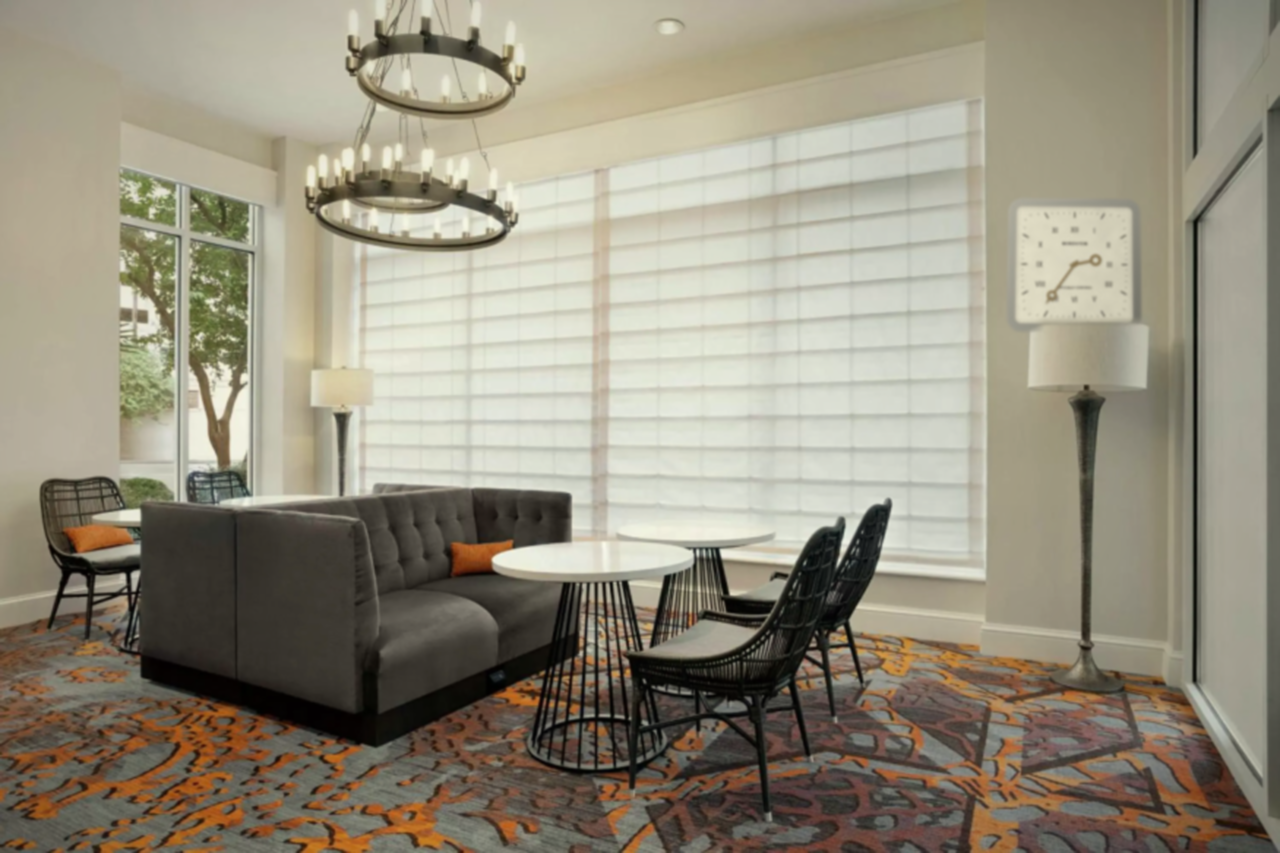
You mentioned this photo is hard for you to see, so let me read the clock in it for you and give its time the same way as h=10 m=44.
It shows h=2 m=36
